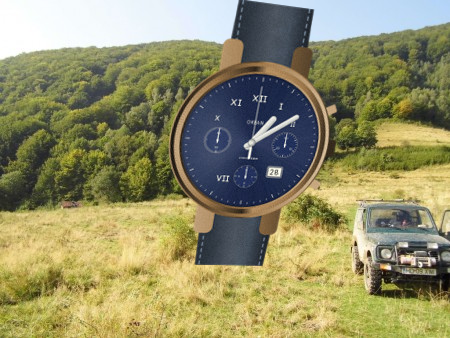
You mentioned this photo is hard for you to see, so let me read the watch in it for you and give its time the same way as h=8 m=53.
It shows h=1 m=9
